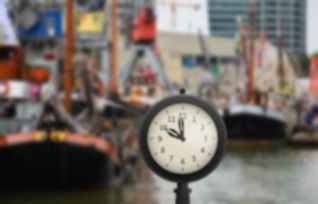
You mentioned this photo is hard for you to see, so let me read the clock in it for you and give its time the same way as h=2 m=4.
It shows h=9 m=59
